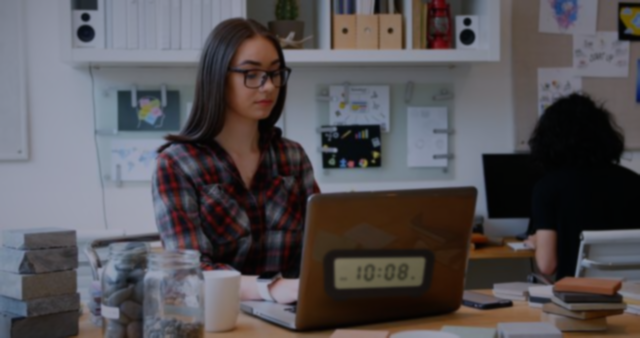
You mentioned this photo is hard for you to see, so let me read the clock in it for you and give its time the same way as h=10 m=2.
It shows h=10 m=8
